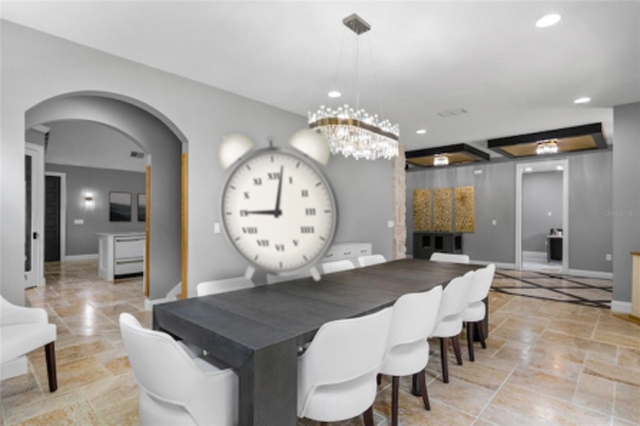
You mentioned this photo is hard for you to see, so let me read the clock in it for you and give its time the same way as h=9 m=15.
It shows h=9 m=2
